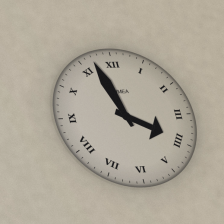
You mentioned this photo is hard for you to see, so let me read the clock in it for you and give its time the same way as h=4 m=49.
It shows h=3 m=57
